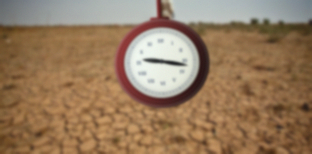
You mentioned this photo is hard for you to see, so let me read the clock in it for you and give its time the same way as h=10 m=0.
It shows h=9 m=17
